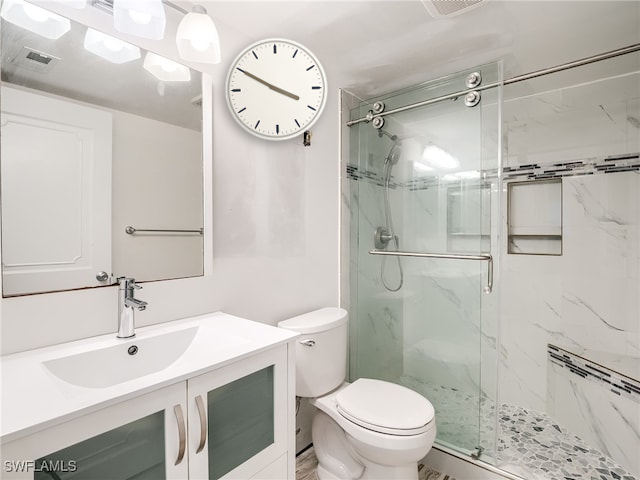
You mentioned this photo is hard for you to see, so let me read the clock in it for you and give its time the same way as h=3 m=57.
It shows h=3 m=50
